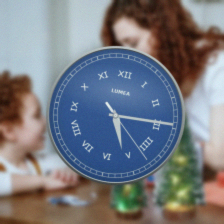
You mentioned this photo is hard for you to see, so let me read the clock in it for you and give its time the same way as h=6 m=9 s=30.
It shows h=5 m=14 s=22
